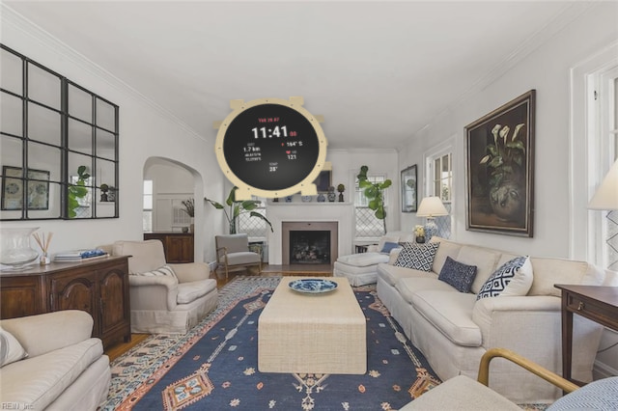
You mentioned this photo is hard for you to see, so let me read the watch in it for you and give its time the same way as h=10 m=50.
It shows h=11 m=41
